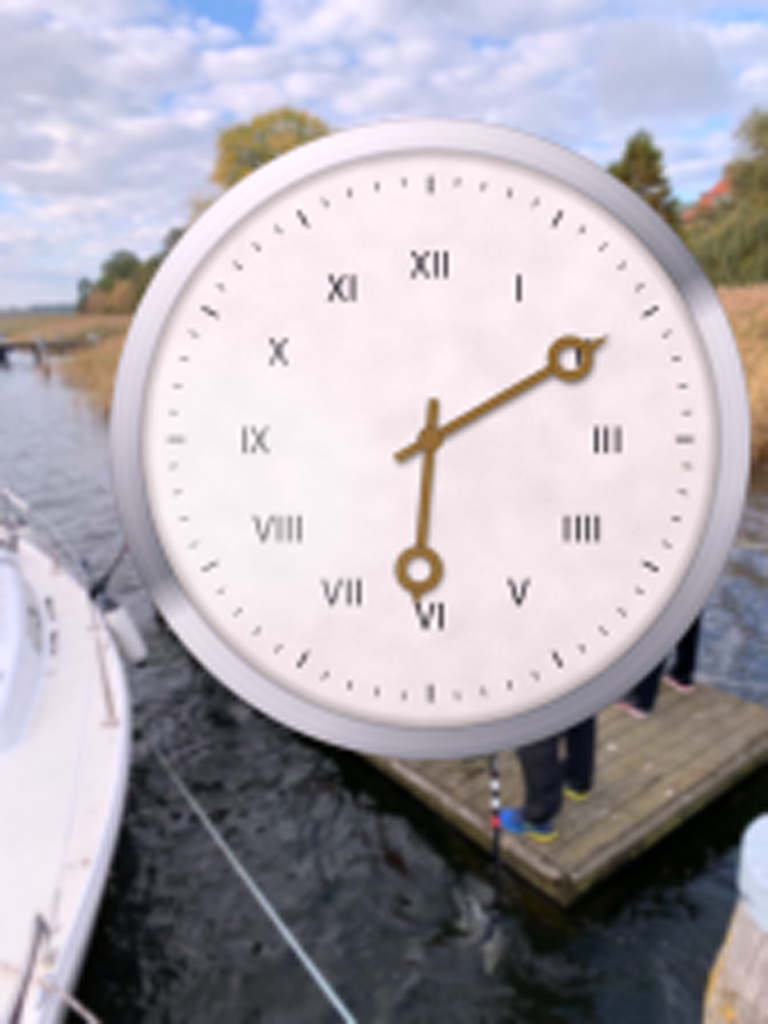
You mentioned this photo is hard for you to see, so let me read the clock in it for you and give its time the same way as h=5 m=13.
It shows h=6 m=10
